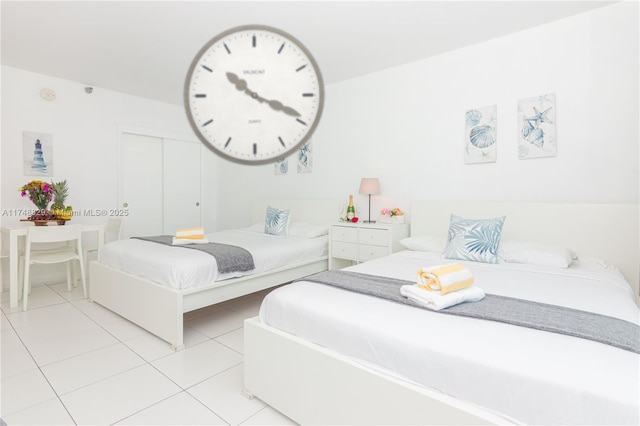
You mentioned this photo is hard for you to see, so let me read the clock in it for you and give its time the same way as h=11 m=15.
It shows h=10 m=19
